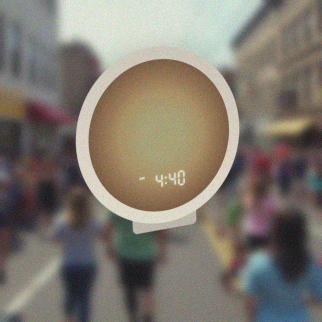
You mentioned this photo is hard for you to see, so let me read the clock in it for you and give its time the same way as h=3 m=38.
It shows h=4 m=40
